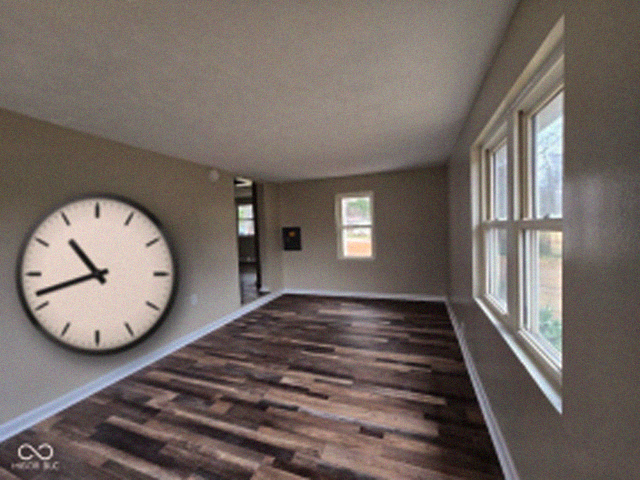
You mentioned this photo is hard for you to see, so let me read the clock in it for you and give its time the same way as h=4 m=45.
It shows h=10 m=42
